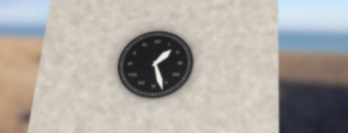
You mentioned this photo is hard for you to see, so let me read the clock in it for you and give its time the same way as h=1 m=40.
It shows h=1 m=27
